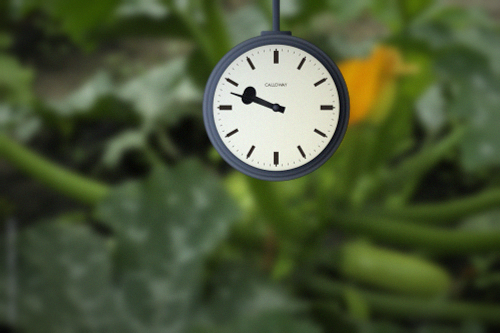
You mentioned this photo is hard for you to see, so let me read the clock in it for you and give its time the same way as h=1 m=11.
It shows h=9 m=48
